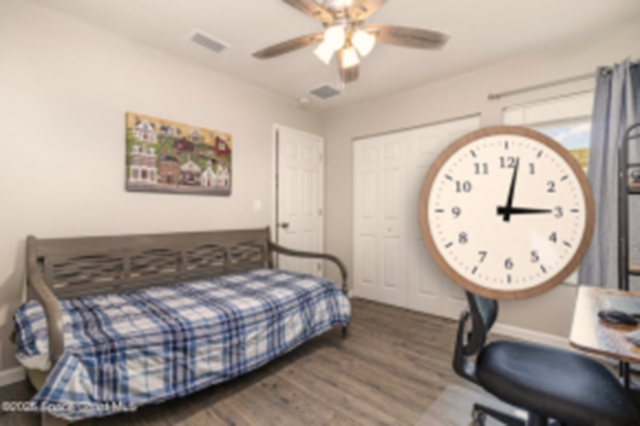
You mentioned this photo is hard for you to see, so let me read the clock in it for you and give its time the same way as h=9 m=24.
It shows h=3 m=2
